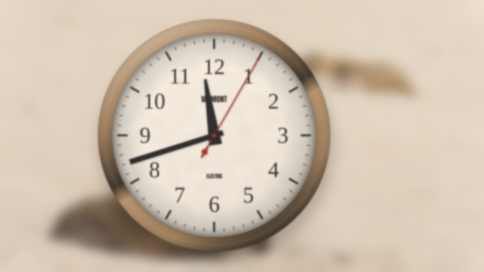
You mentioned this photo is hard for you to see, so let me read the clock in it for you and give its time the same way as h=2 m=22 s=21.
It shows h=11 m=42 s=5
